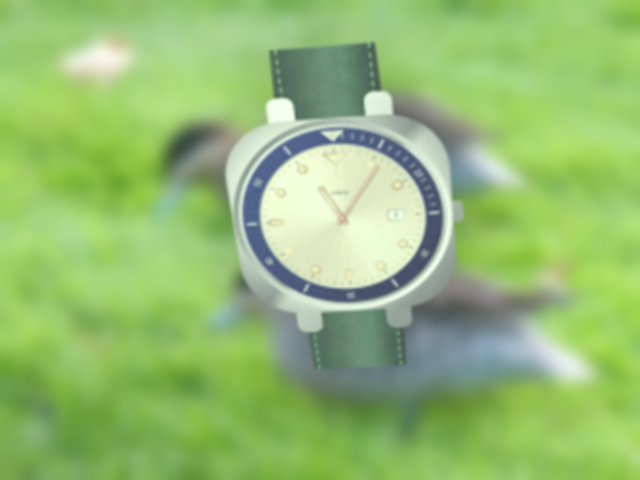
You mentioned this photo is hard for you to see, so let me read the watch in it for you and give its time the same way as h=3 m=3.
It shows h=11 m=6
